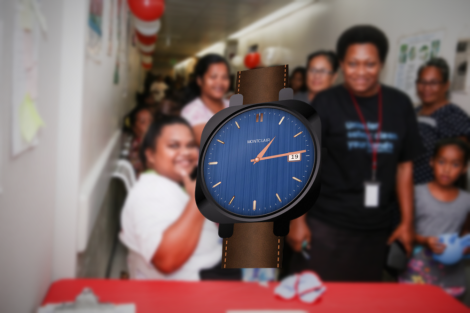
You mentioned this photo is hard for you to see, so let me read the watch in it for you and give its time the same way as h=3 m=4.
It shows h=1 m=14
